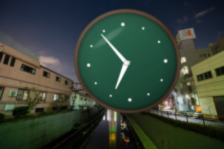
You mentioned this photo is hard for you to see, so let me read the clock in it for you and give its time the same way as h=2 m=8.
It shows h=6 m=54
